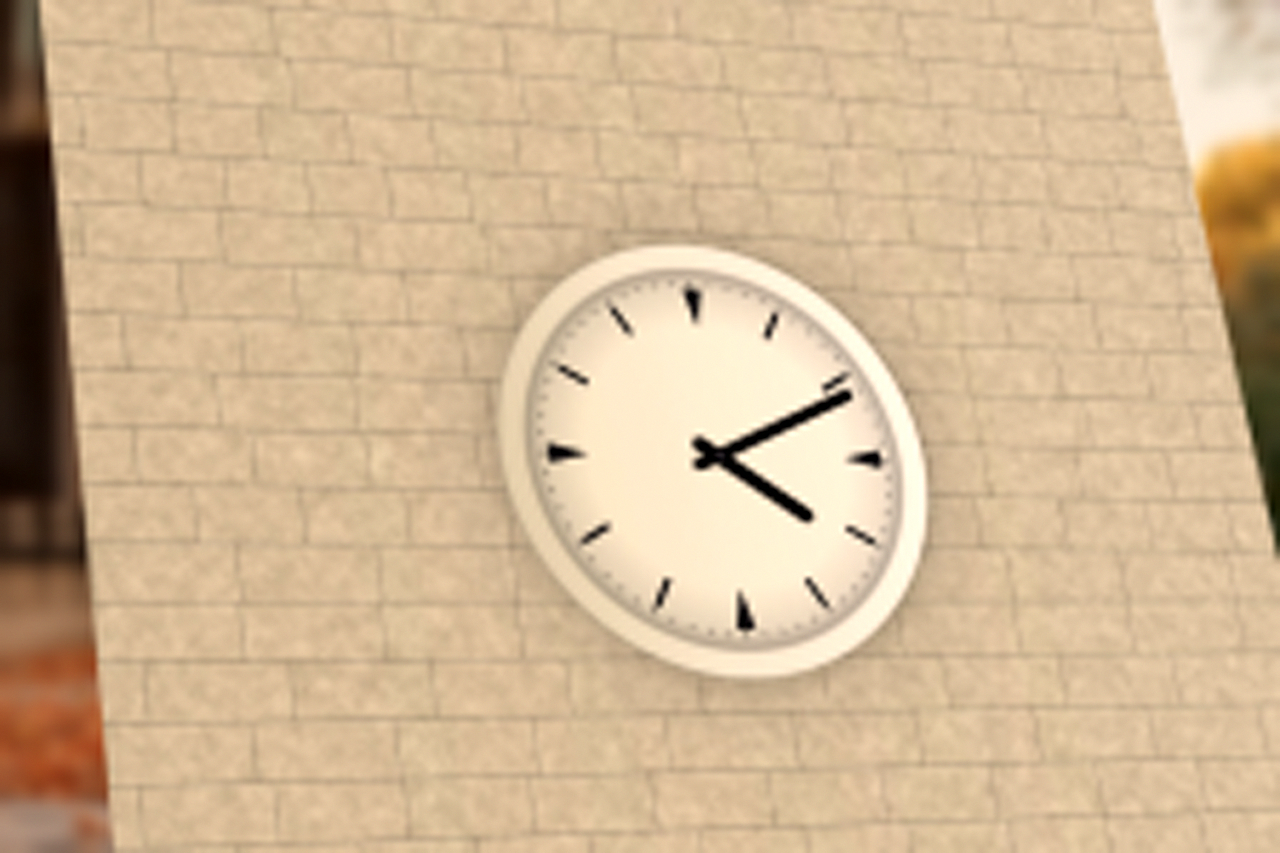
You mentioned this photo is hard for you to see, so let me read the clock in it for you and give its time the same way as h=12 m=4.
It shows h=4 m=11
